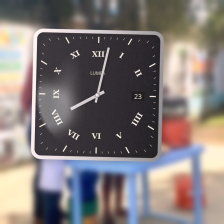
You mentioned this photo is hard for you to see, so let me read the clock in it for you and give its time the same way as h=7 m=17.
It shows h=8 m=2
